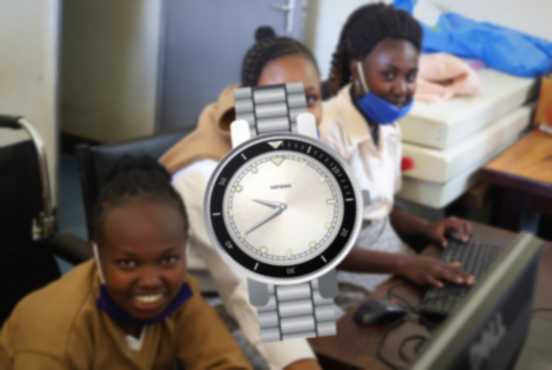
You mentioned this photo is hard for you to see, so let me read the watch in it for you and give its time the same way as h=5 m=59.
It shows h=9 m=40
